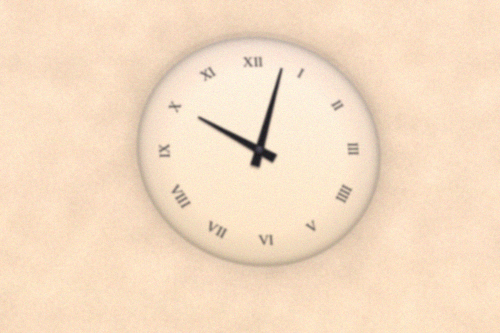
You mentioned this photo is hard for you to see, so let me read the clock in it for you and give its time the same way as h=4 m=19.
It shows h=10 m=3
